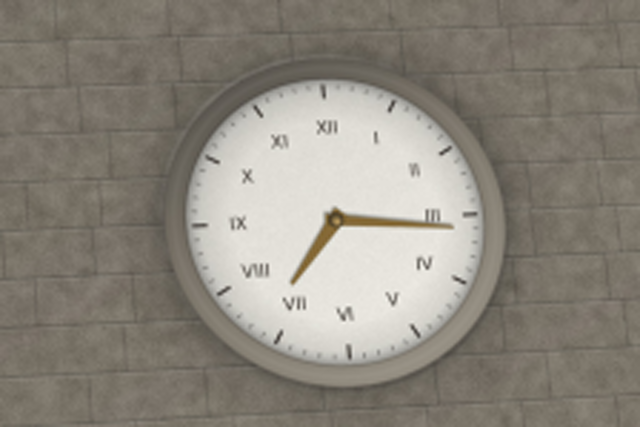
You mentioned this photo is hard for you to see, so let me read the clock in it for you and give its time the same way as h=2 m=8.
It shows h=7 m=16
